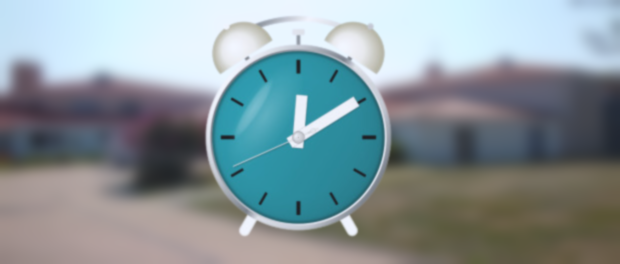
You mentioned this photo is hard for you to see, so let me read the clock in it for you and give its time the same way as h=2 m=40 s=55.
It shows h=12 m=9 s=41
